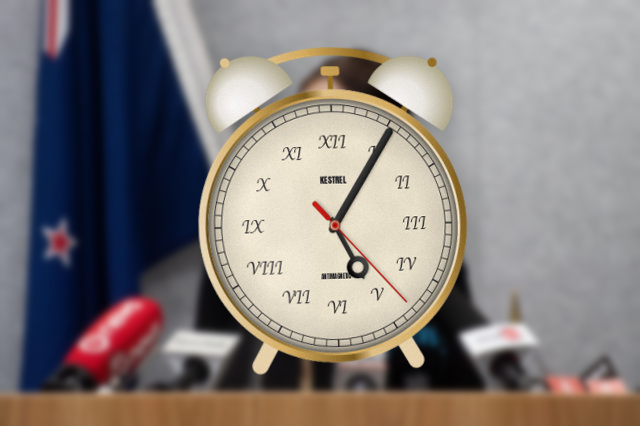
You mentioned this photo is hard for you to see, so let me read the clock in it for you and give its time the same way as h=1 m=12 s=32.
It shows h=5 m=5 s=23
